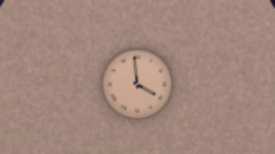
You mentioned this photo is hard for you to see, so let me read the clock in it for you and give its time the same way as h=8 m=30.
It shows h=3 m=59
